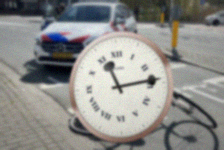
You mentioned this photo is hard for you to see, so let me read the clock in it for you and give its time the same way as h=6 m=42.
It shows h=11 m=14
